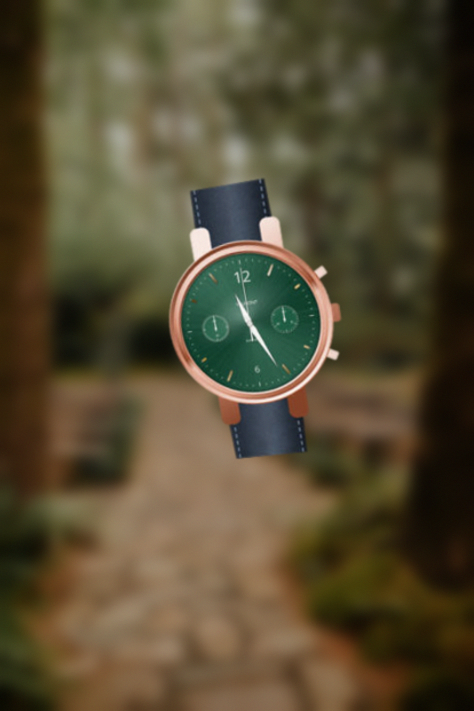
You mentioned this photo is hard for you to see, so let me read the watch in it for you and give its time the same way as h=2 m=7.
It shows h=11 m=26
